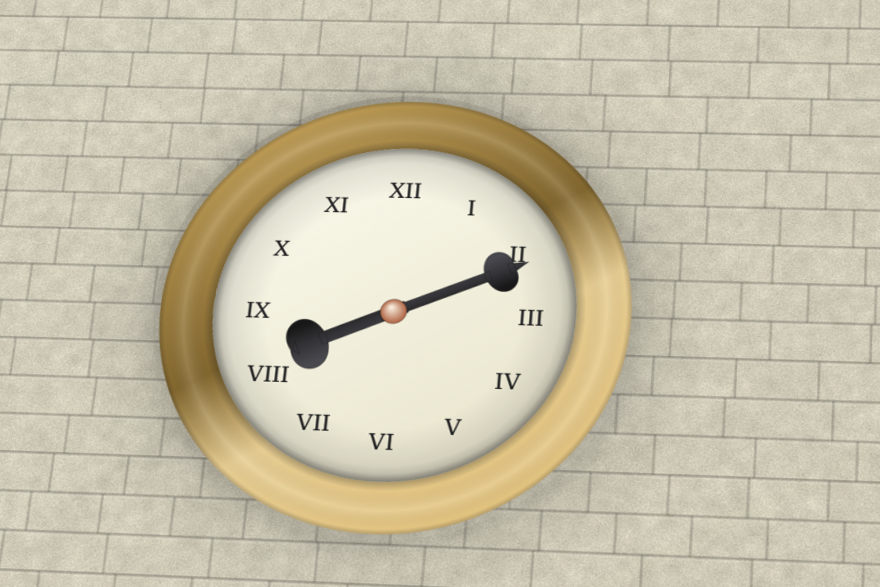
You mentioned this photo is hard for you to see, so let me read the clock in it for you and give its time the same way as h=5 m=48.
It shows h=8 m=11
